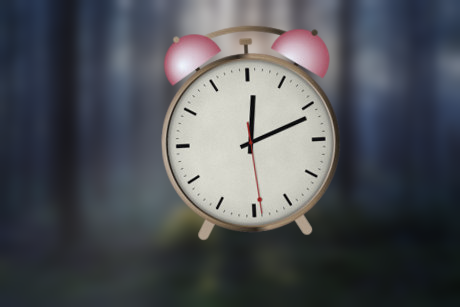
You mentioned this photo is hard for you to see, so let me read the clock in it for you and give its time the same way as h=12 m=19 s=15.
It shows h=12 m=11 s=29
